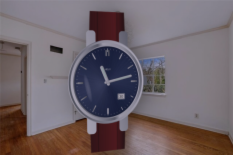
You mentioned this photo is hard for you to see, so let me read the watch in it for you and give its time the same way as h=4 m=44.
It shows h=11 m=13
